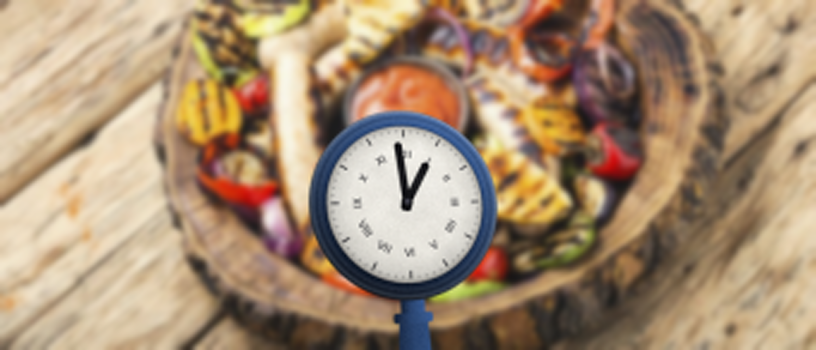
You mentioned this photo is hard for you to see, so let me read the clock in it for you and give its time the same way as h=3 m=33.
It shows h=12 m=59
